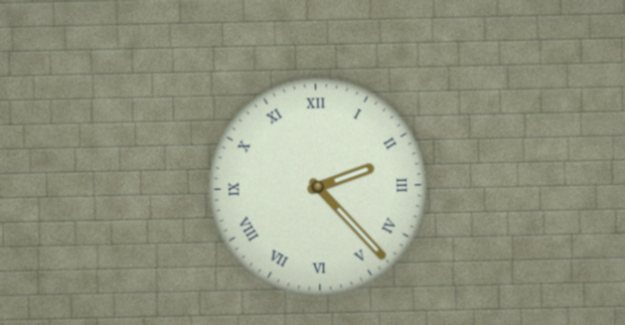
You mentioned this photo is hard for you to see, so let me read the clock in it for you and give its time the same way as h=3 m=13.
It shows h=2 m=23
